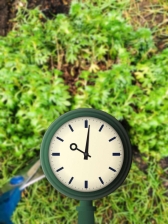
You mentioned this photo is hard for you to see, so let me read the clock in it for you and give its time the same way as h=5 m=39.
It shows h=10 m=1
